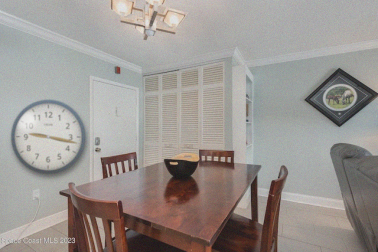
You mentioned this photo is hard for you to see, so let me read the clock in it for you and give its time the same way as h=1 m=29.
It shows h=9 m=17
